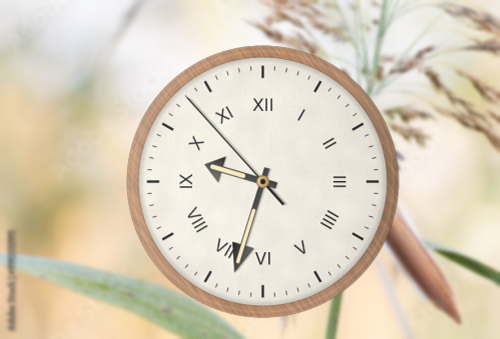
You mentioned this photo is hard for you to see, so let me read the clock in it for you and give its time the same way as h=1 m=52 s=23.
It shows h=9 m=32 s=53
